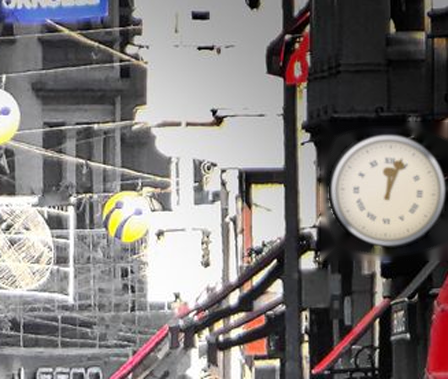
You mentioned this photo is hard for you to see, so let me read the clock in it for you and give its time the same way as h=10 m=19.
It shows h=12 m=3
